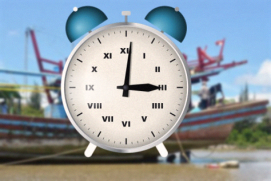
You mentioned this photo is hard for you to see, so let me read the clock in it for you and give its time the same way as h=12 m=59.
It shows h=3 m=1
